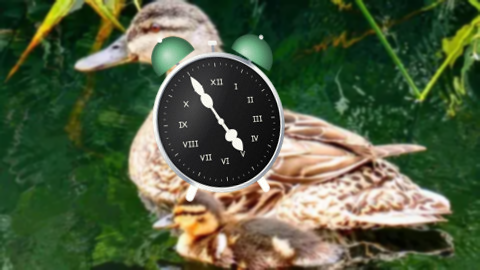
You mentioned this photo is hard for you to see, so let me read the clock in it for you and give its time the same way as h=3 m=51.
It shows h=4 m=55
